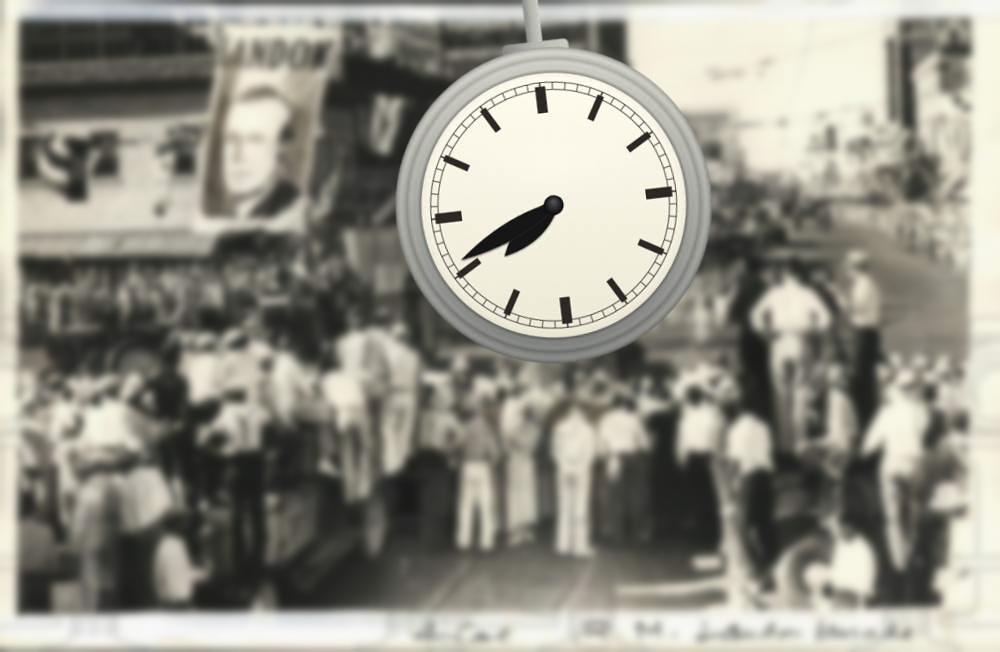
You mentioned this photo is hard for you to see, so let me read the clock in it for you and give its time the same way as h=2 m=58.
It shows h=7 m=41
